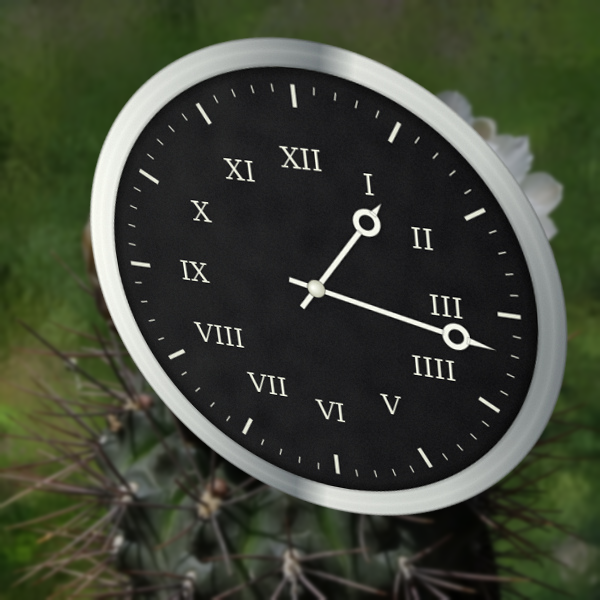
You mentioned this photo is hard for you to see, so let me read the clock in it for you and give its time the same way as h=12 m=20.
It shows h=1 m=17
